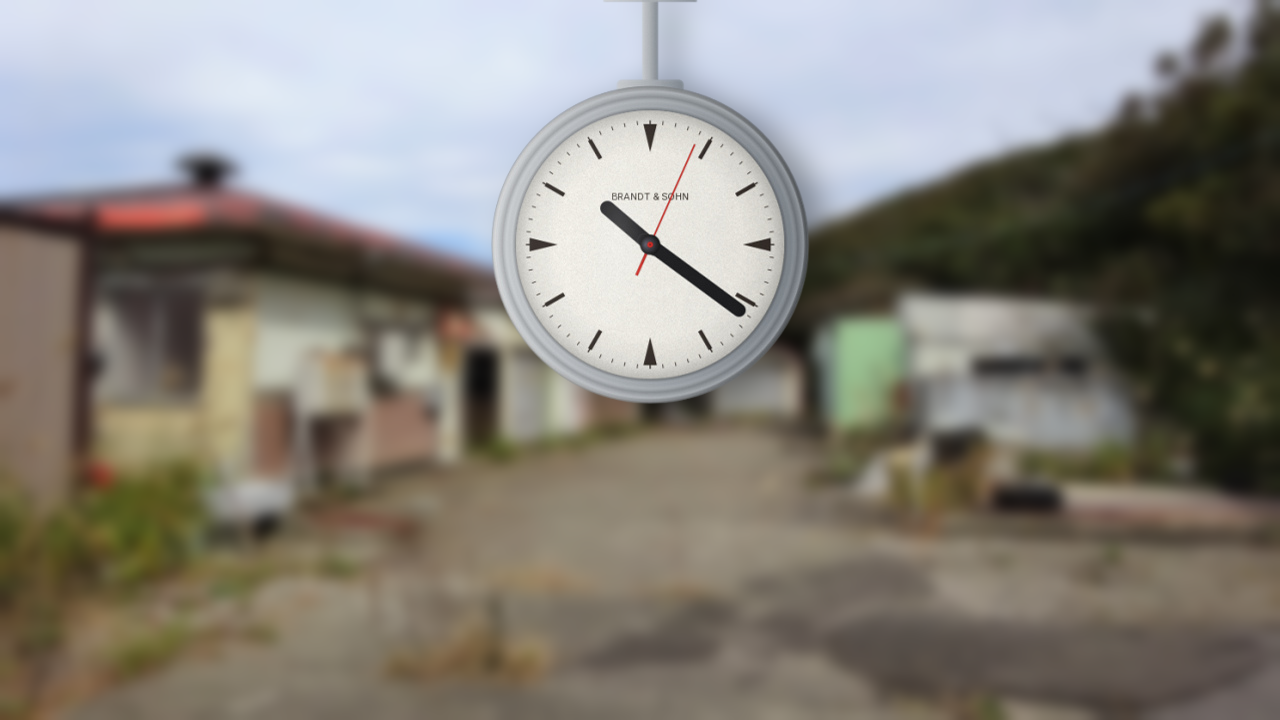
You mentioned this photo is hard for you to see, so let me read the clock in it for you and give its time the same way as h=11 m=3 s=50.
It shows h=10 m=21 s=4
